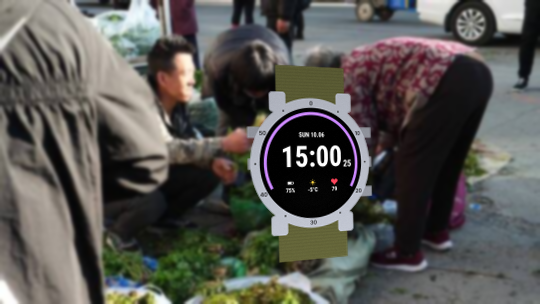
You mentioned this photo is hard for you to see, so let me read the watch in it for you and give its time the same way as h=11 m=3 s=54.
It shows h=15 m=0 s=25
